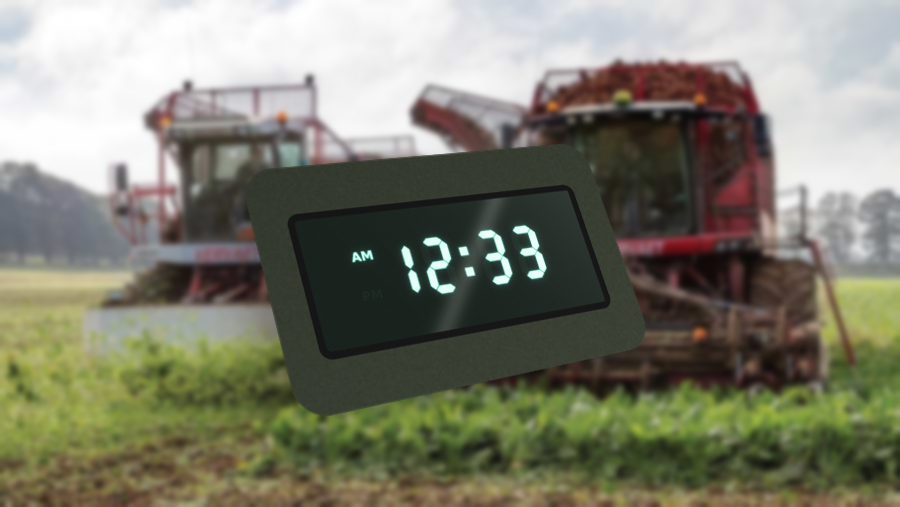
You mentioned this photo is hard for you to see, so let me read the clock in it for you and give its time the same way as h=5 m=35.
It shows h=12 m=33
